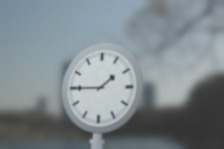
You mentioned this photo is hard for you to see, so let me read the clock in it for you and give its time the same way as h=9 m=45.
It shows h=1 m=45
